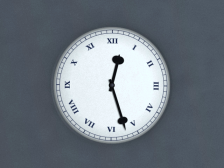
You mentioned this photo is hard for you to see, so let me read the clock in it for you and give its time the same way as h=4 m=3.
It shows h=12 m=27
